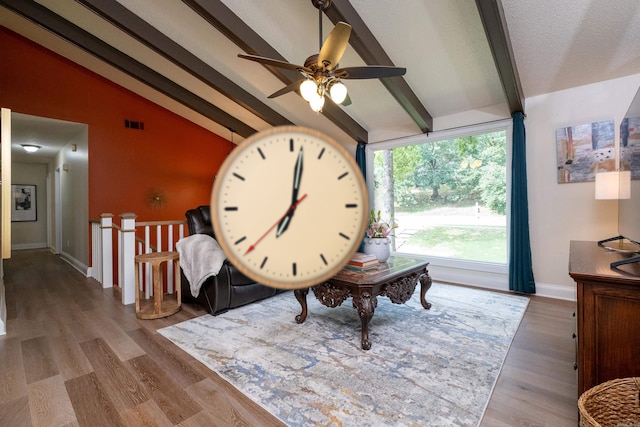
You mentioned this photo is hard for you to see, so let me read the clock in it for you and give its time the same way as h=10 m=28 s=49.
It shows h=7 m=1 s=38
